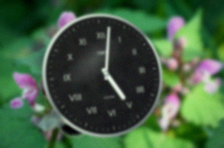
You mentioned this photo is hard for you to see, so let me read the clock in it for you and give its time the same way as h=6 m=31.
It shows h=5 m=2
